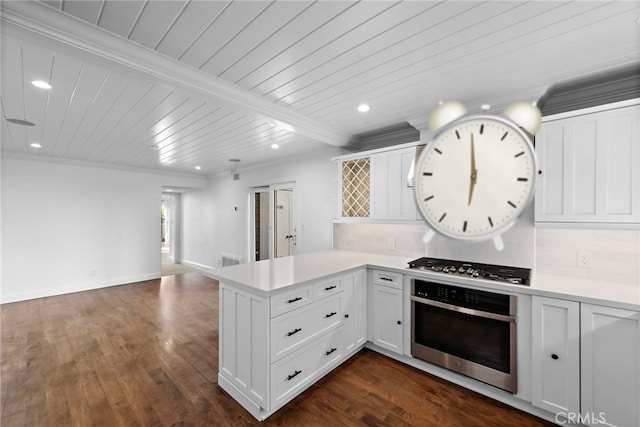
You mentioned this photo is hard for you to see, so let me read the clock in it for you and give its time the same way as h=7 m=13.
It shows h=5 m=58
